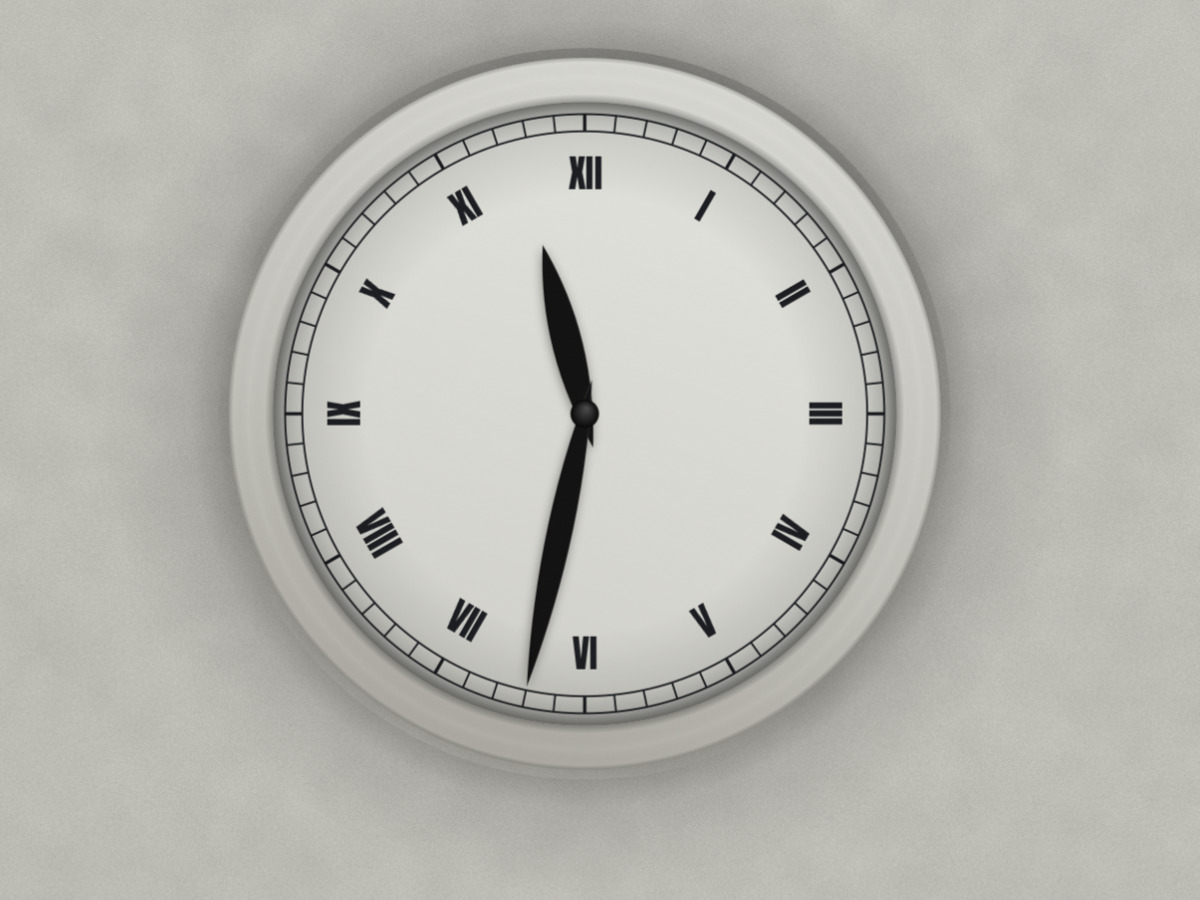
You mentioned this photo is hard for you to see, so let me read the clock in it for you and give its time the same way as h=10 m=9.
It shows h=11 m=32
